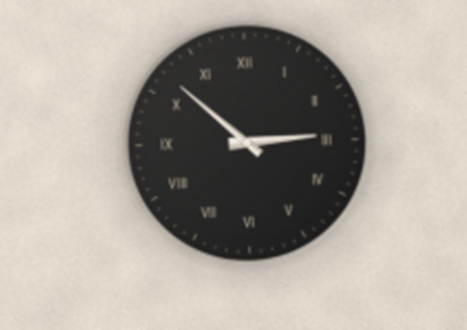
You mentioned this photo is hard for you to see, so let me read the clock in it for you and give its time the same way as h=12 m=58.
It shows h=2 m=52
